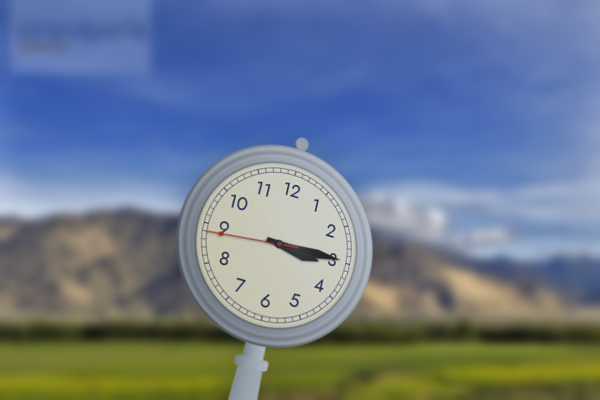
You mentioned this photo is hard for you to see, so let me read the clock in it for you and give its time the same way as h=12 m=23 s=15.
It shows h=3 m=14 s=44
